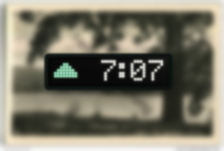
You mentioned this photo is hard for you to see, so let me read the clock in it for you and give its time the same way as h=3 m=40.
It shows h=7 m=7
